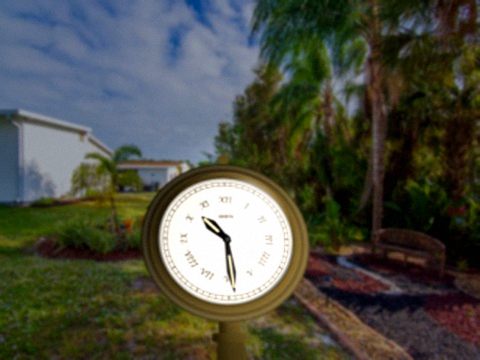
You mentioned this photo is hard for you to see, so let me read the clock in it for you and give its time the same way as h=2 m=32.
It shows h=10 m=29
